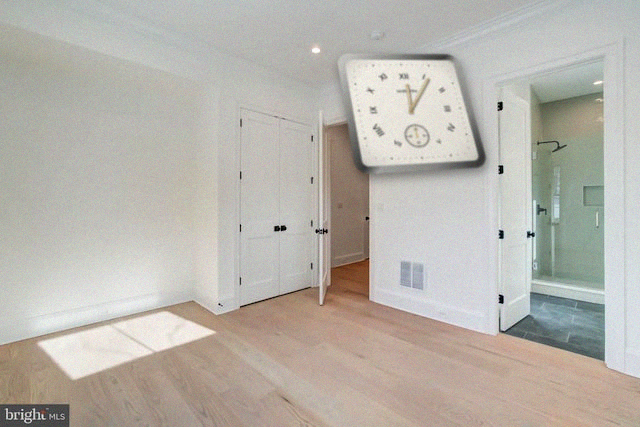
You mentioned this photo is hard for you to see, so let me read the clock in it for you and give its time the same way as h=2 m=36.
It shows h=12 m=6
